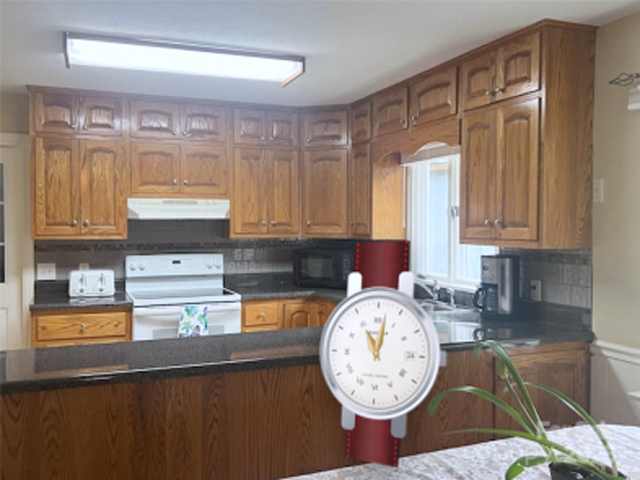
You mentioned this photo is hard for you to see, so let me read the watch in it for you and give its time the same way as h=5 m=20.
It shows h=11 m=2
